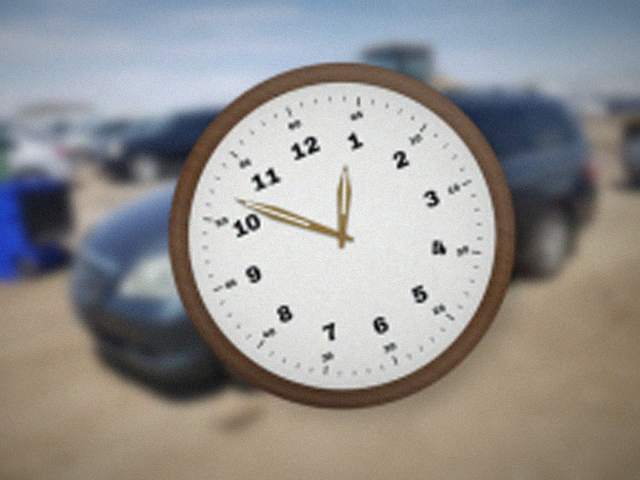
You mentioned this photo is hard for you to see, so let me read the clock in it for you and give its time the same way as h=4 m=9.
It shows h=12 m=52
